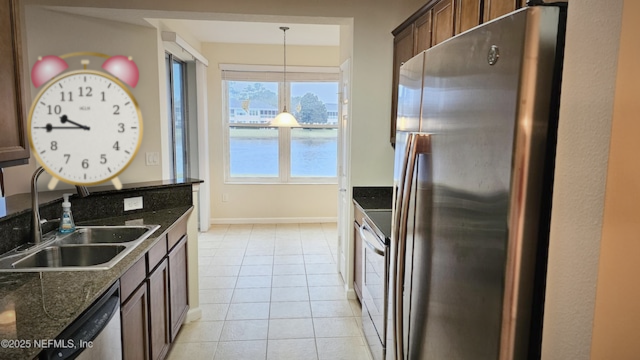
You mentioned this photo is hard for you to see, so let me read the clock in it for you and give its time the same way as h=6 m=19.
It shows h=9 m=45
